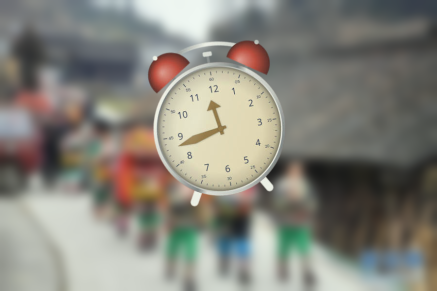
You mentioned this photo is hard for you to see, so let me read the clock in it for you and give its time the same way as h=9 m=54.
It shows h=11 m=43
